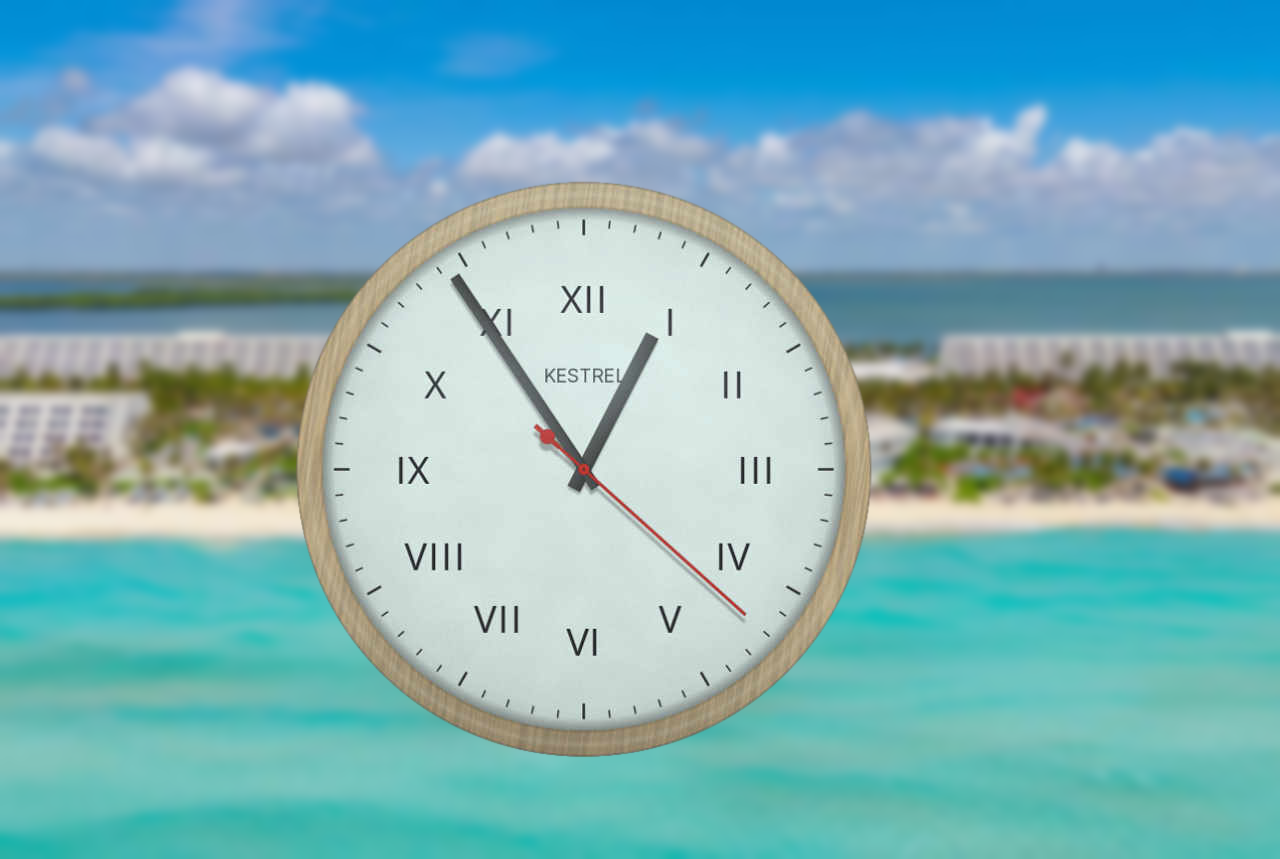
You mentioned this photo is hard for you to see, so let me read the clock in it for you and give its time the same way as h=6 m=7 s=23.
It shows h=12 m=54 s=22
